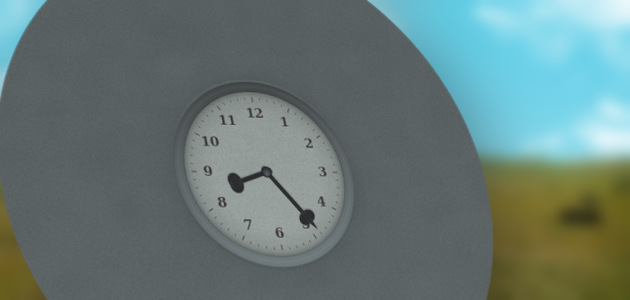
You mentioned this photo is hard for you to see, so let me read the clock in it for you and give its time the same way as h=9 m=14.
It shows h=8 m=24
